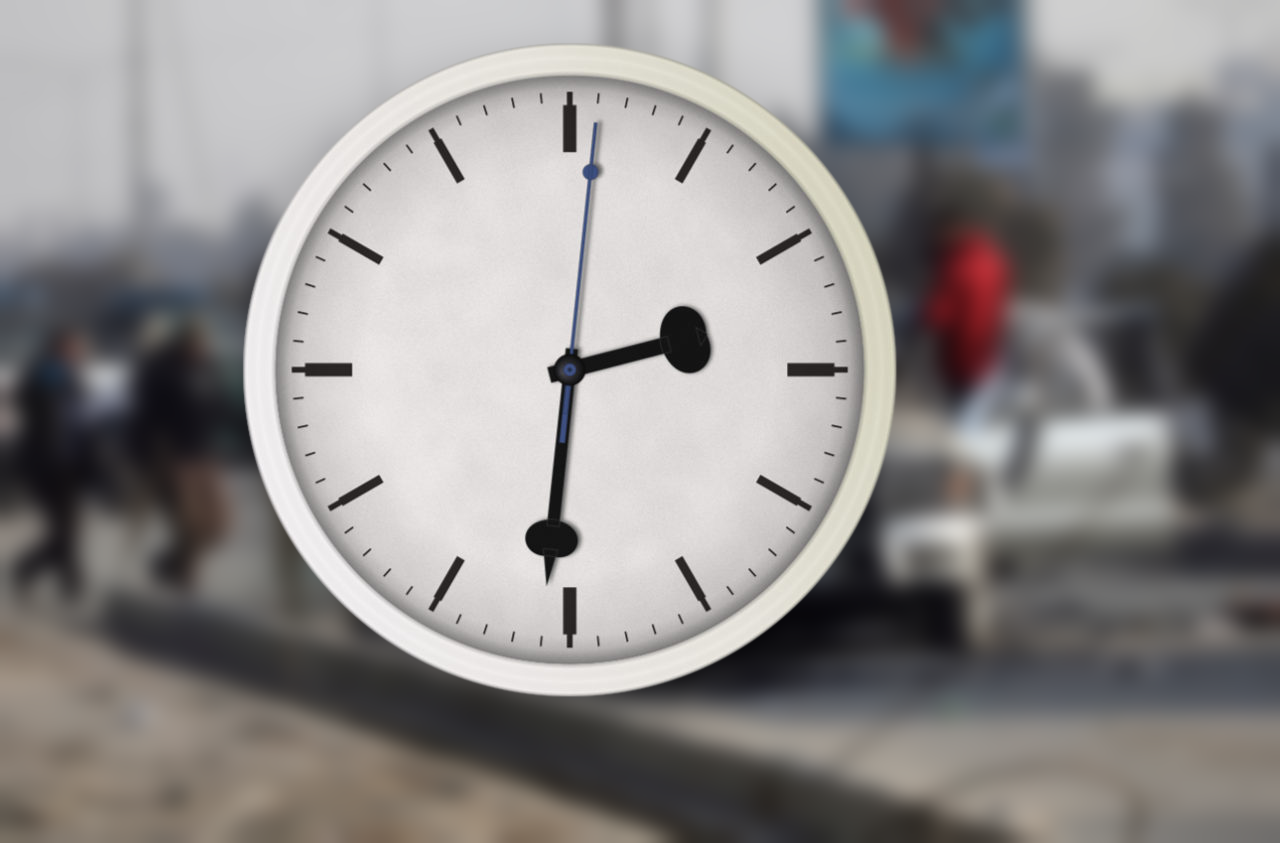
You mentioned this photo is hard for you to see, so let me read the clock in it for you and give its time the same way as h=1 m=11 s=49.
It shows h=2 m=31 s=1
